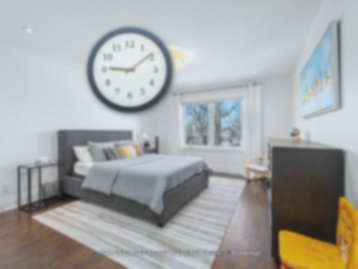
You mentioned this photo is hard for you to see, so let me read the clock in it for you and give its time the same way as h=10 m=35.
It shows h=9 m=9
